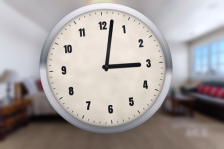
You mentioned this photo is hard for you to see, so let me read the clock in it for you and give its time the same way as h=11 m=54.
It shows h=3 m=2
